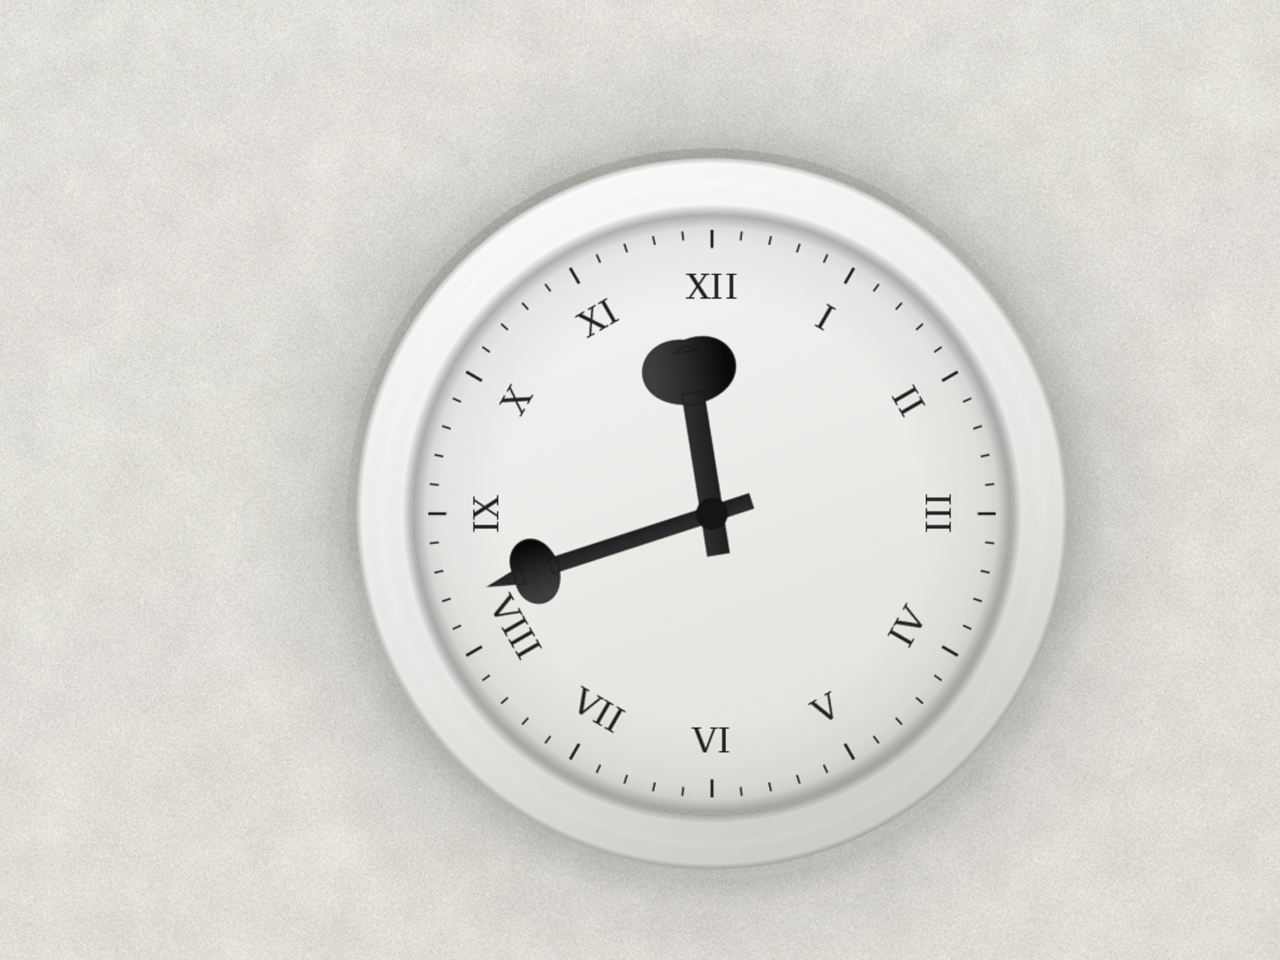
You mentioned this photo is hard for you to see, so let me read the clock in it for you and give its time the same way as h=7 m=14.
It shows h=11 m=42
